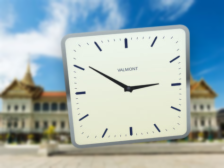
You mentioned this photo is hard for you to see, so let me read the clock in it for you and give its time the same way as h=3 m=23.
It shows h=2 m=51
